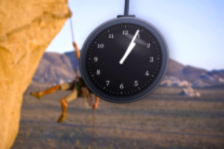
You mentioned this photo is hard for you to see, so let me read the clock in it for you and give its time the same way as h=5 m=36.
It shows h=1 m=4
